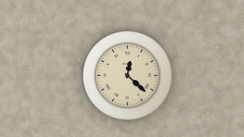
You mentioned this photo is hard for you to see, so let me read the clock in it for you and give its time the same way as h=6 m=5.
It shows h=12 m=22
